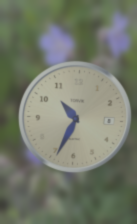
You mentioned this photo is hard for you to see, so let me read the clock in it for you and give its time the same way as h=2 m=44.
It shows h=10 m=34
